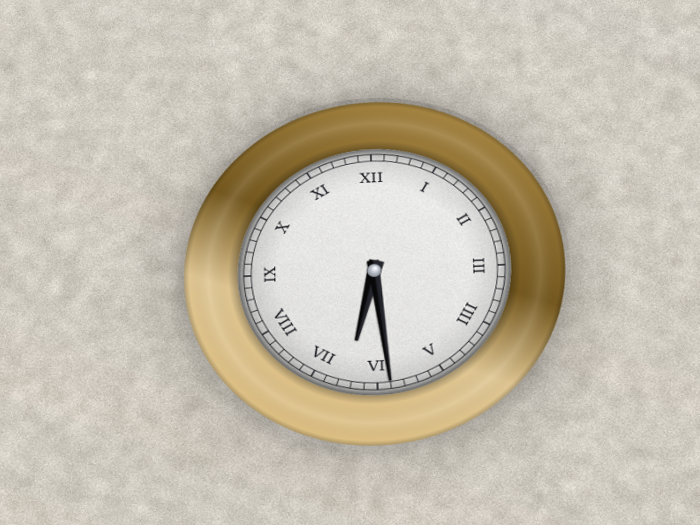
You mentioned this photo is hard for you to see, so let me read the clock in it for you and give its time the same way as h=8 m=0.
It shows h=6 m=29
